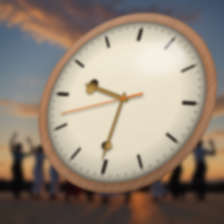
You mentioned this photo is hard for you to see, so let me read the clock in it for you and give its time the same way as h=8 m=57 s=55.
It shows h=9 m=30 s=42
